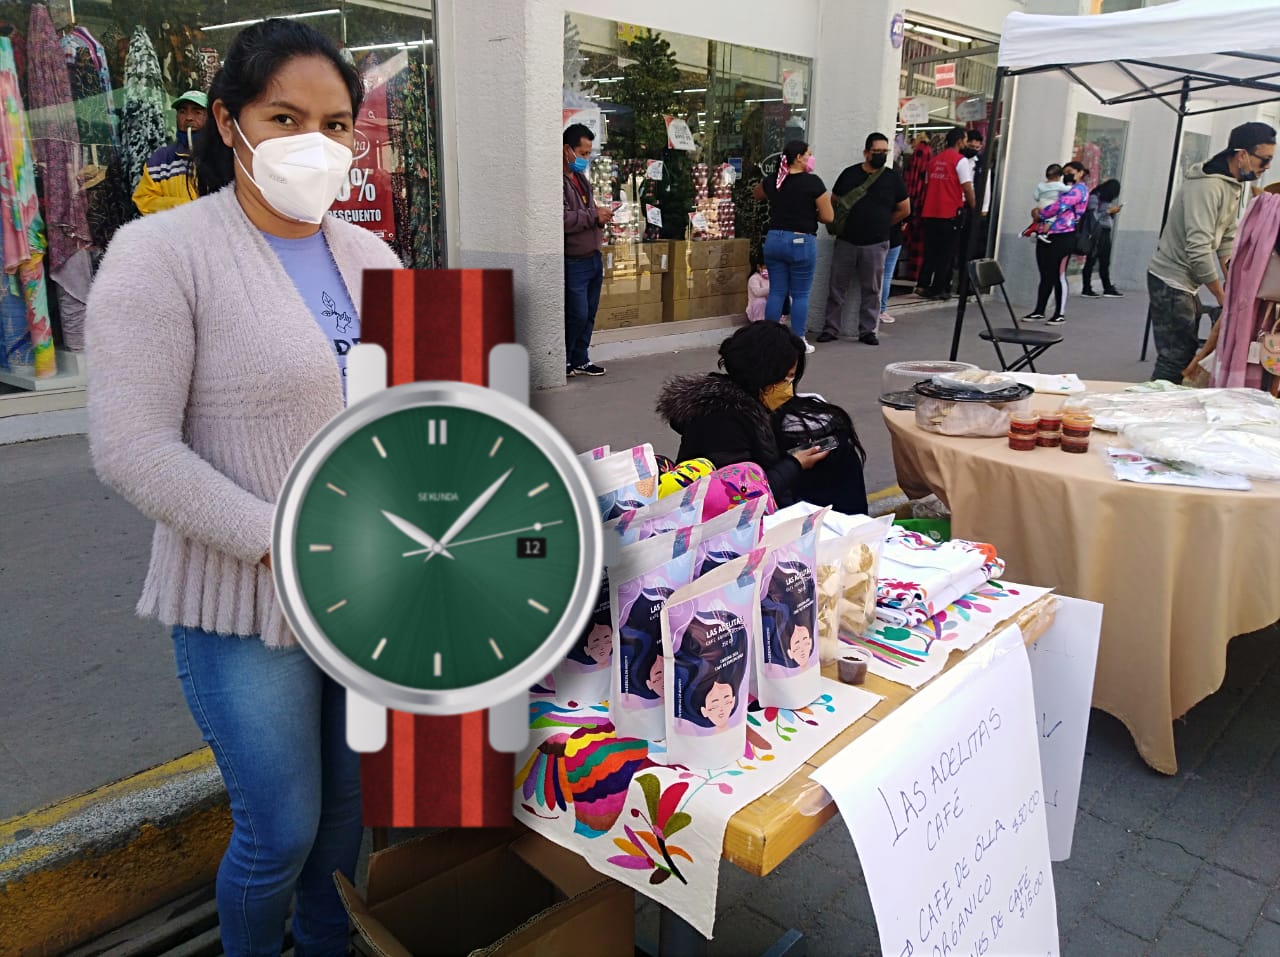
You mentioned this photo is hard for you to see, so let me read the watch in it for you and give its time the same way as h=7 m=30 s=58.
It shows h=10 m=7 s=13
